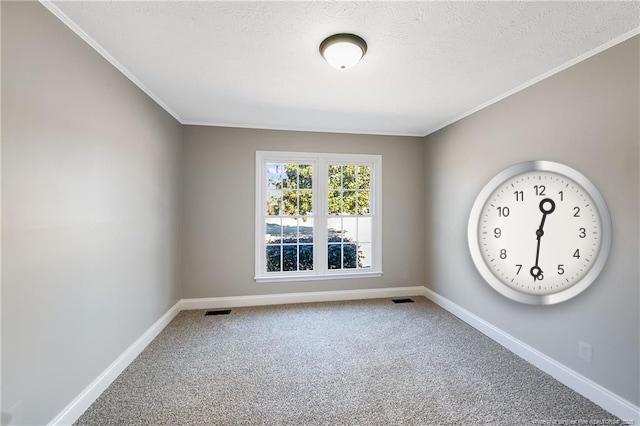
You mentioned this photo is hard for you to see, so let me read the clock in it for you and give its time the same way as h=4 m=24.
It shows h=12 m=31
